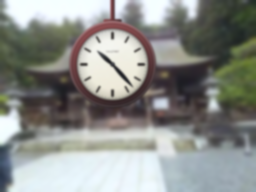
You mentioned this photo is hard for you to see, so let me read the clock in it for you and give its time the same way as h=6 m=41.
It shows h=10 m=23
